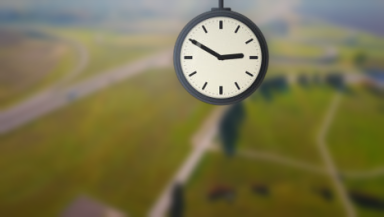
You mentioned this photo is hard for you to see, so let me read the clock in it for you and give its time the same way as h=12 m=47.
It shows h=2 m=50
